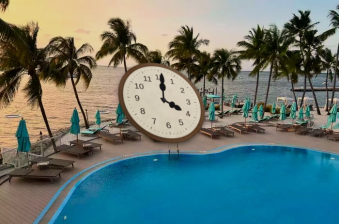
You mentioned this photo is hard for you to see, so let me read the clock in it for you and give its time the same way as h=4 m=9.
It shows h=4 m=1
